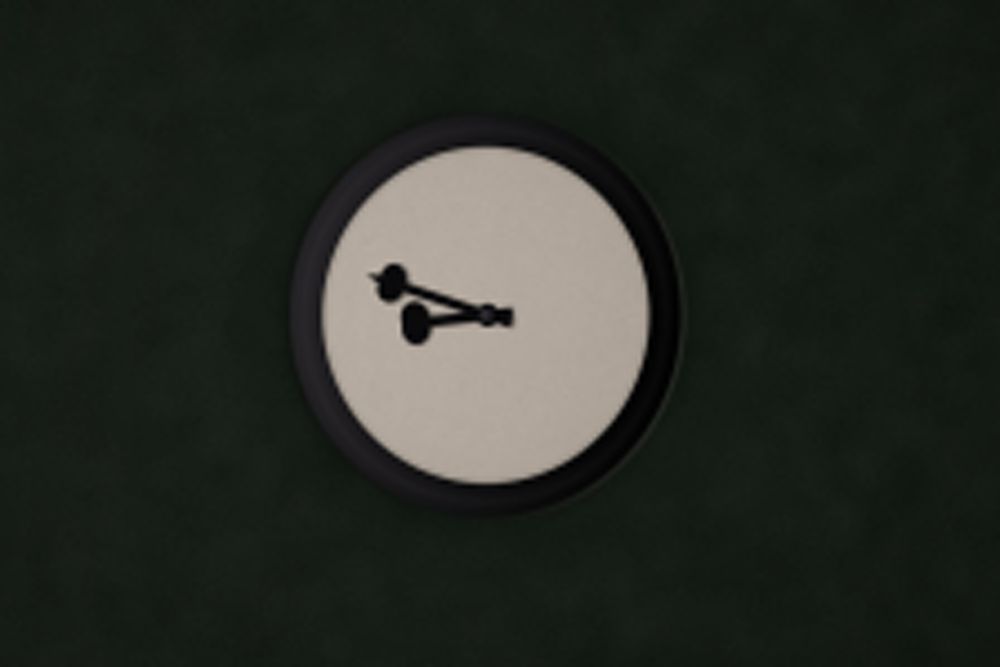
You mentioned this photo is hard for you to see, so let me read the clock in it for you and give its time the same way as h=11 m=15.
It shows h=8 m=48
